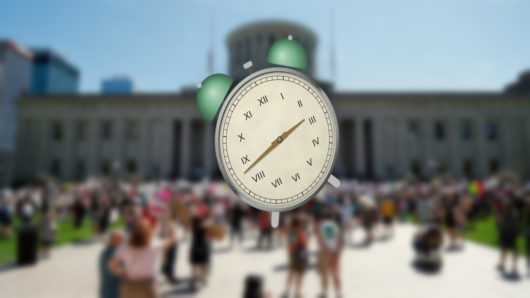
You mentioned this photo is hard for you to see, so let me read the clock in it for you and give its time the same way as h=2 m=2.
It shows h=2 m=43
